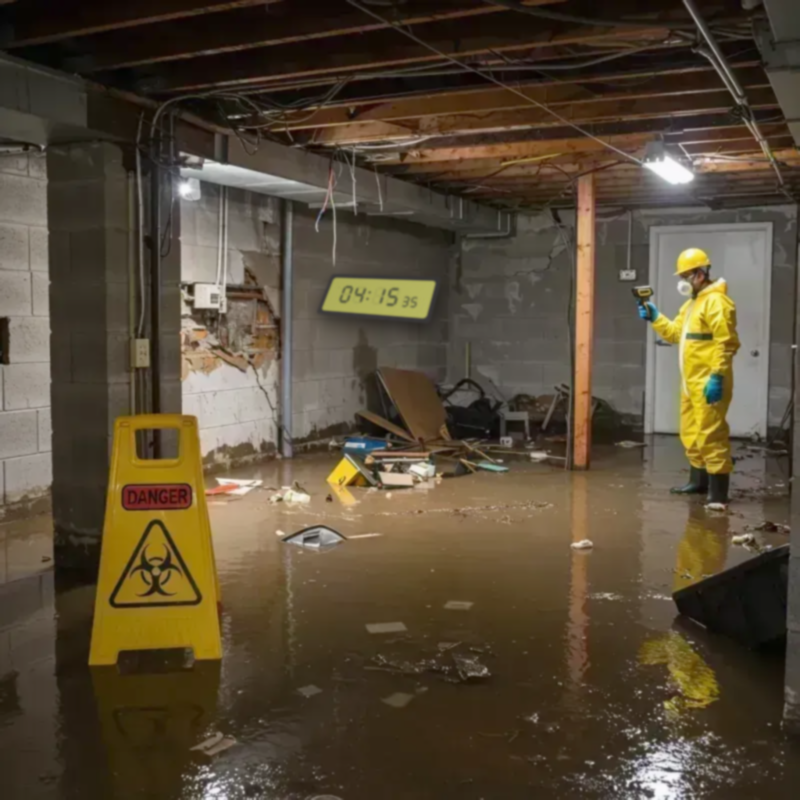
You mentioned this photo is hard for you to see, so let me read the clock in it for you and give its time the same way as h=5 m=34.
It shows h=4 m=15
